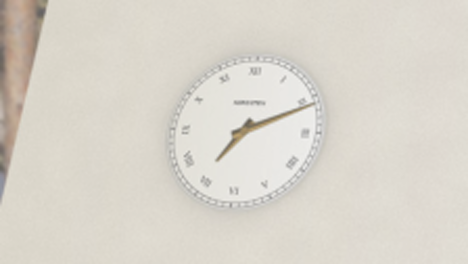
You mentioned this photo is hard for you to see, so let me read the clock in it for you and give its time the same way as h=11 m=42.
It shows h=7 m=11
